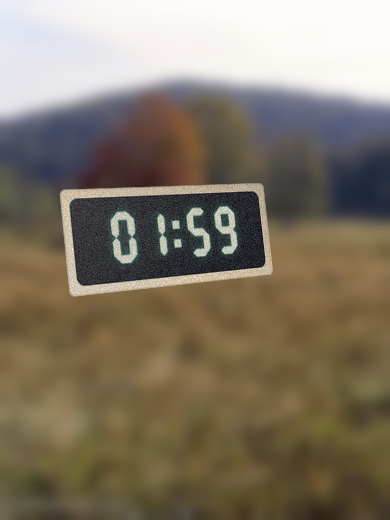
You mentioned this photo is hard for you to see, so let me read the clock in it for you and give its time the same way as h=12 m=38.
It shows h=1 m=59
